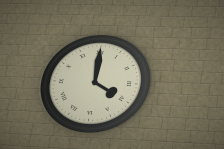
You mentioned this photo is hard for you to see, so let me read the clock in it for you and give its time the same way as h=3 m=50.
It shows h=4 m=0
